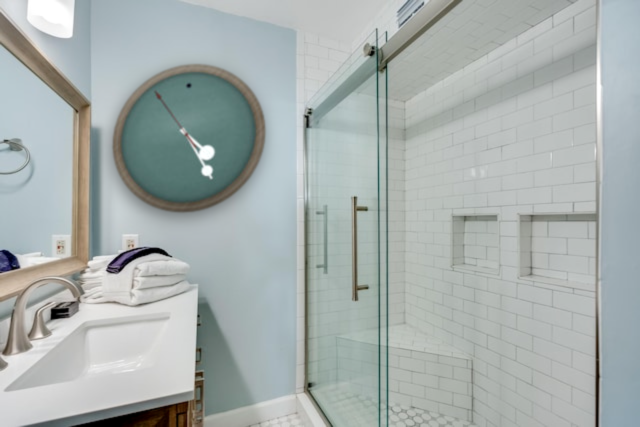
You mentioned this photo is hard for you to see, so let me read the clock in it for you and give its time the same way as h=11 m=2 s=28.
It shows h=4 m=24 s=54
